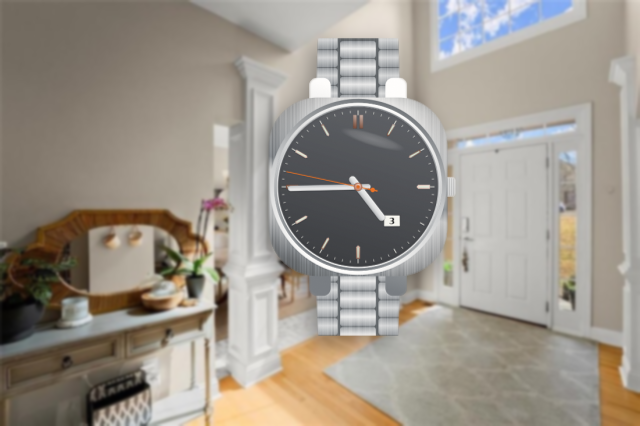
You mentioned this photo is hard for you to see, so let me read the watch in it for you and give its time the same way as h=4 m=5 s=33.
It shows h=4 m=44 s=47
